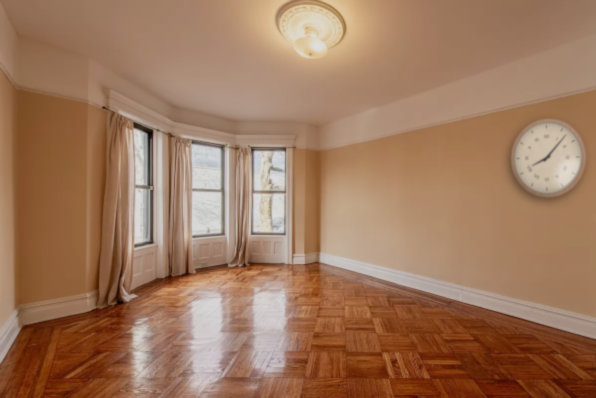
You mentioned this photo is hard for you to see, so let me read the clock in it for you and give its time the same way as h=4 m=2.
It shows h=8 m=7
